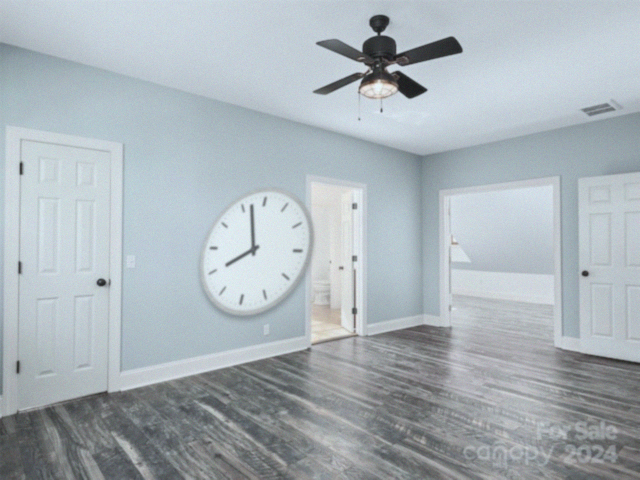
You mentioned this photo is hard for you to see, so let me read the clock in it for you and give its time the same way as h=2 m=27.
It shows h=7 m=57
